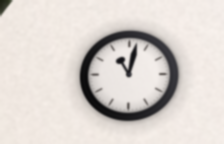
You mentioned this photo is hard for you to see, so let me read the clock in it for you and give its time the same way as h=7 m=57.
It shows h=11 m=2
